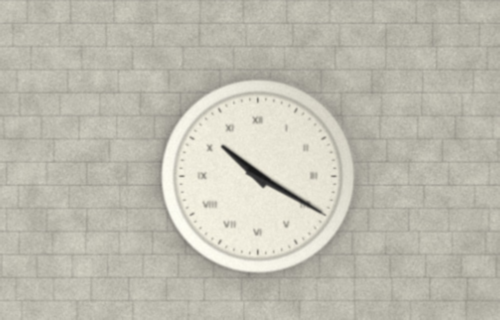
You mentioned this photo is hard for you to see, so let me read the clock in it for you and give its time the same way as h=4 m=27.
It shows h=10 m=20
